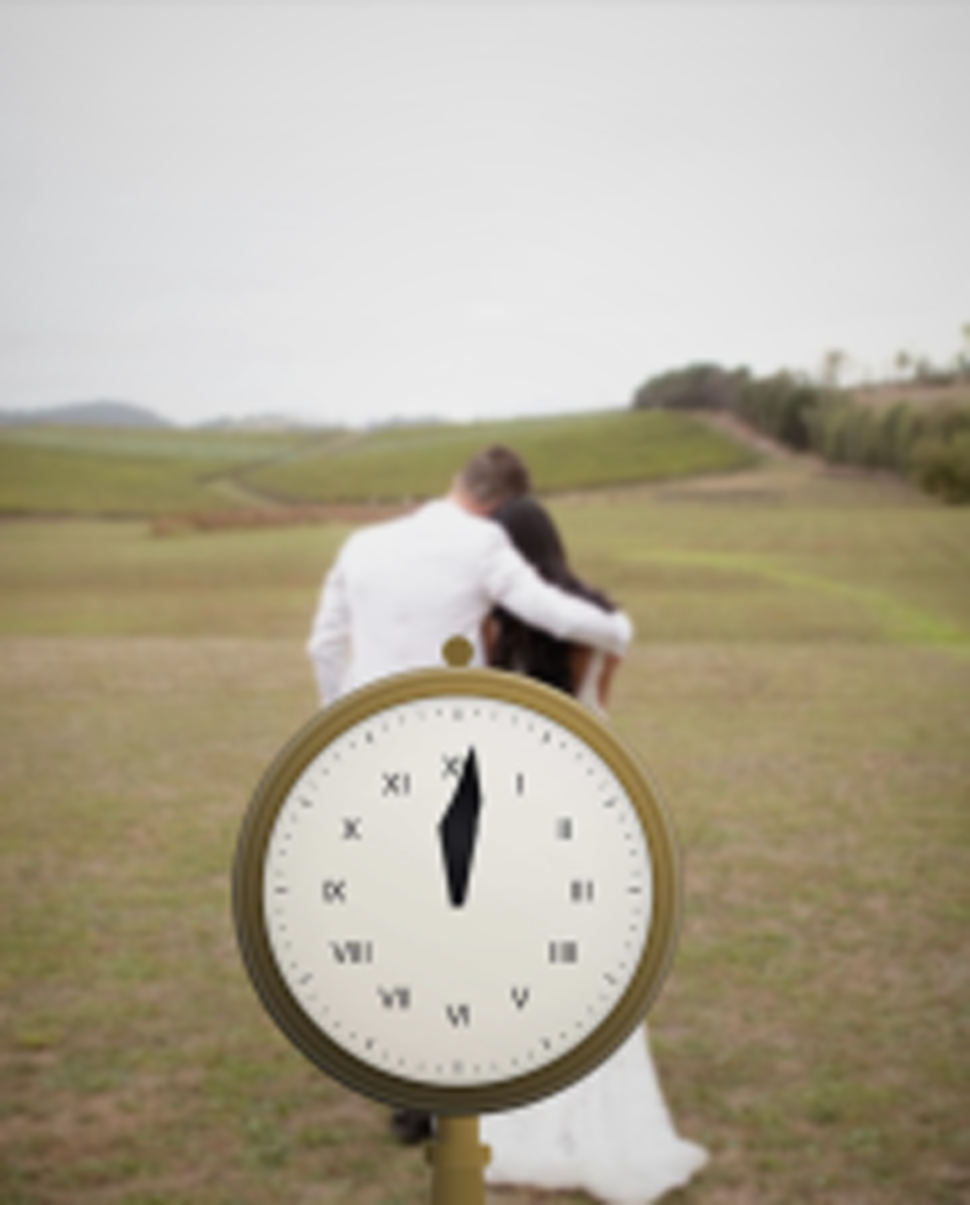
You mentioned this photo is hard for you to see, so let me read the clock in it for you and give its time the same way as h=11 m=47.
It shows h=12 m=1
